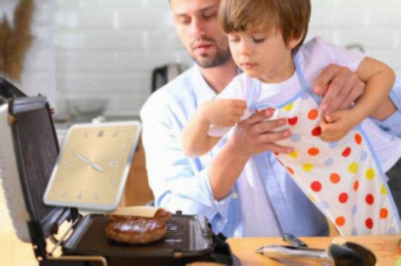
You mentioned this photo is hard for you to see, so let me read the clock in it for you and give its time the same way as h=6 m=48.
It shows h=3 m=49
